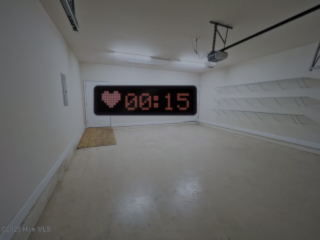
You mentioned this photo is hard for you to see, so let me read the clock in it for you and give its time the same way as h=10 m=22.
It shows h=0 m=15
